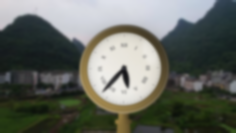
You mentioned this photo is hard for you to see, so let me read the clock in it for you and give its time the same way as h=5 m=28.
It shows h=5 m=37
